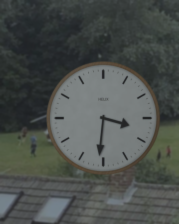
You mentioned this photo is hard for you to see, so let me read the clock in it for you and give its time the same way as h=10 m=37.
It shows h=3 m=31
